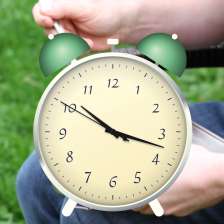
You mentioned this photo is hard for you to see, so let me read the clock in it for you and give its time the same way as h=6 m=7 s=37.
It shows h=10 m=17 s=50
